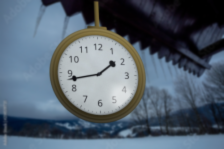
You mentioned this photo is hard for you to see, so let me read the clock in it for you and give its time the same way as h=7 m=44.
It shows h=1 m=43
